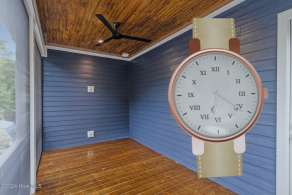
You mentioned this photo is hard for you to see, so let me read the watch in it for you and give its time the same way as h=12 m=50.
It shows h=6 m=21
